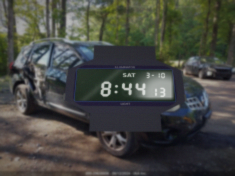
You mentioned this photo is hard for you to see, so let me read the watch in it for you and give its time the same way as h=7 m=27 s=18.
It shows h=8 m=44 s=13
